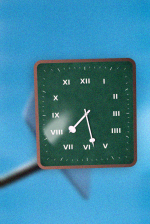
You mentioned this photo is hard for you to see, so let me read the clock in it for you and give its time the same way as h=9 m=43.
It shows h=7 m=28
